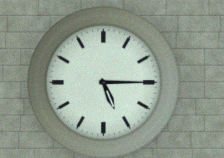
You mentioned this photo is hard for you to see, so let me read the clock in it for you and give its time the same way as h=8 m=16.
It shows h=5 m=15
